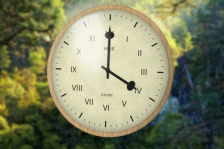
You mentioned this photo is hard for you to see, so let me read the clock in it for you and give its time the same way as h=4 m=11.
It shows h=4 m=0
